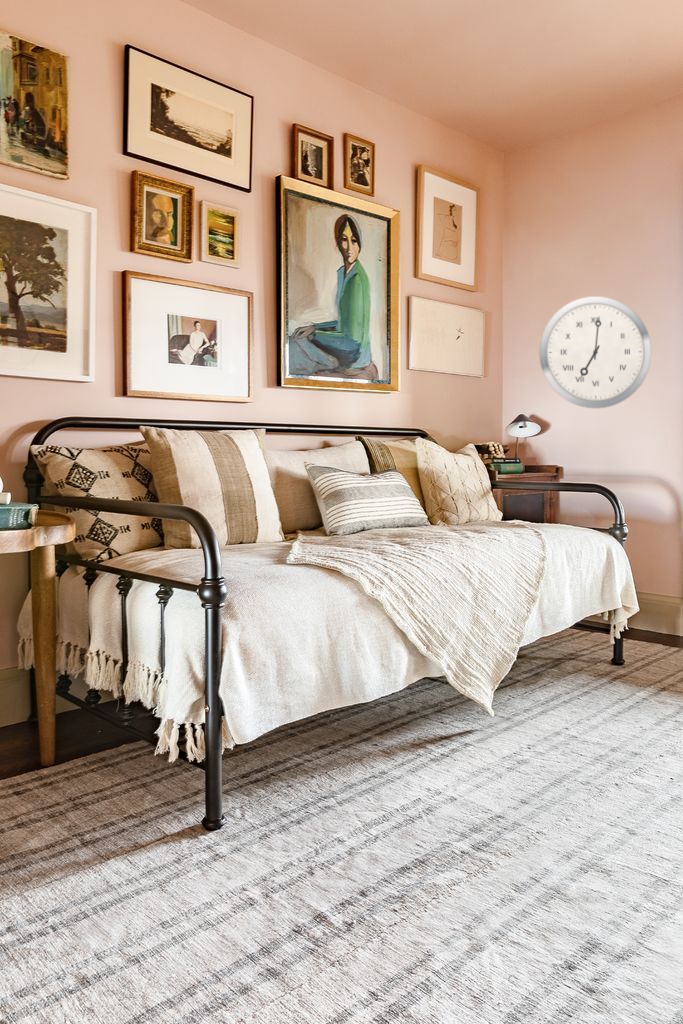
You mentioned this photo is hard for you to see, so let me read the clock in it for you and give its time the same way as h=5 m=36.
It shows h=7 m=1
